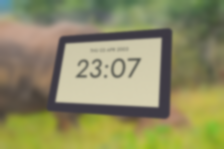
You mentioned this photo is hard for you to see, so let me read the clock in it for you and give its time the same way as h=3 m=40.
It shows h=23 m=7
